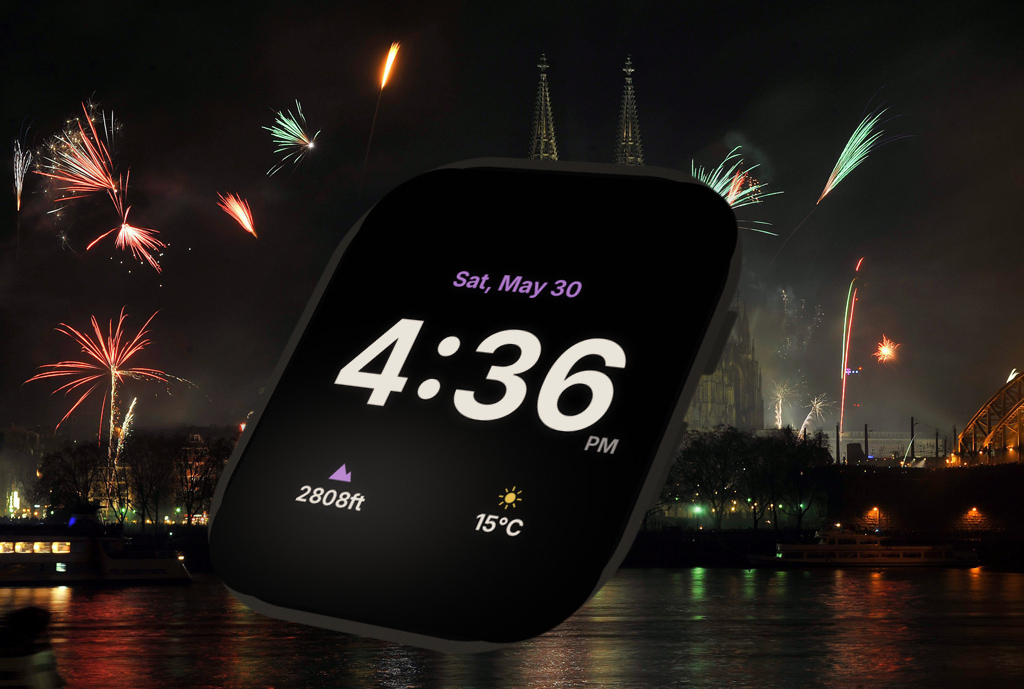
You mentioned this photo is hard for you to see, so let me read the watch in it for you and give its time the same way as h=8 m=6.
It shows h=4 m=36
